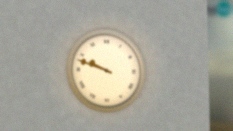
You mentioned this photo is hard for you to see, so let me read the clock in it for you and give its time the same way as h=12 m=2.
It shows h=9 m=48
